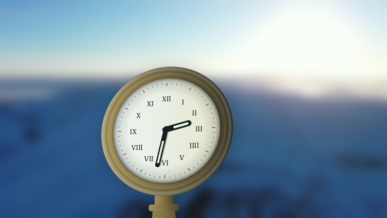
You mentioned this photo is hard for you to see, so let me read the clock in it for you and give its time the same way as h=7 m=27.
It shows h=2 m=32
